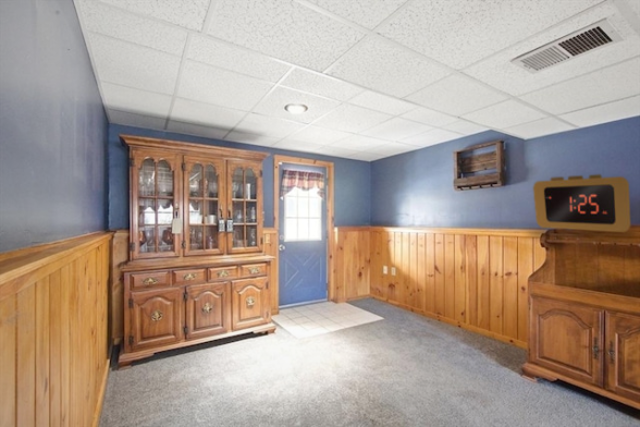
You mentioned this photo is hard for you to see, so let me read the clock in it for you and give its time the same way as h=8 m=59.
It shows h=1 m=25
